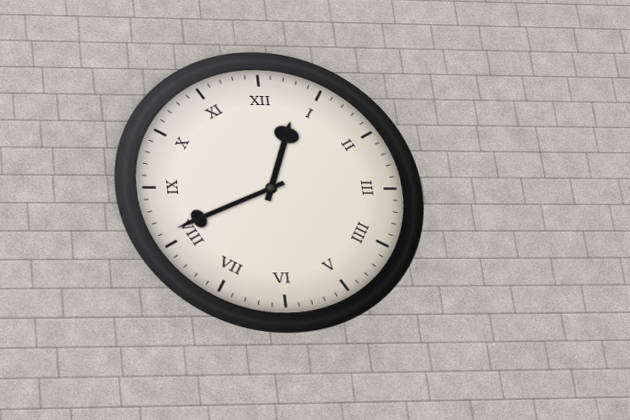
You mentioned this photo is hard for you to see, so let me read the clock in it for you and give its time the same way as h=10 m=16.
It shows h=12 m=41
